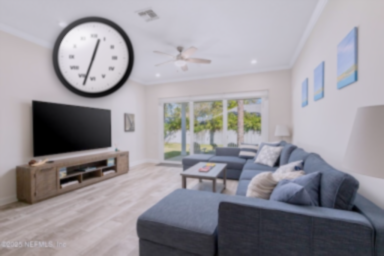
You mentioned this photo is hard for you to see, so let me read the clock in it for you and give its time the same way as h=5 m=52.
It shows h=12 m=33
